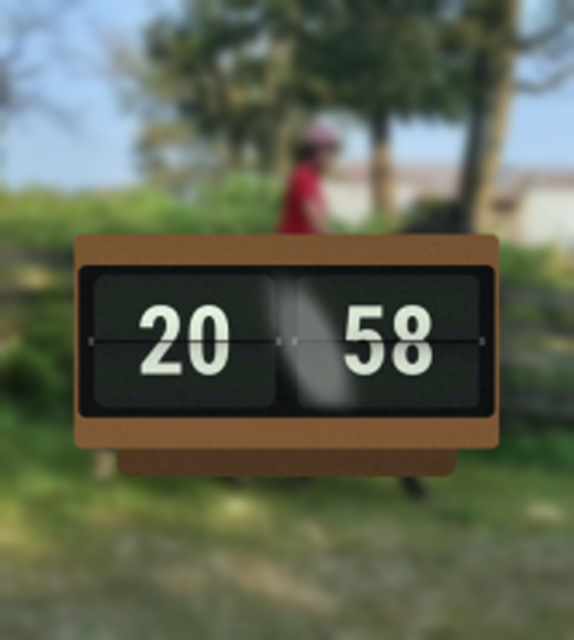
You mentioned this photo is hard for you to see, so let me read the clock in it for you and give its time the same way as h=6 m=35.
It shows h=20 m=58
